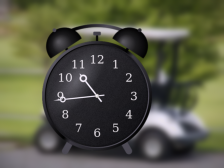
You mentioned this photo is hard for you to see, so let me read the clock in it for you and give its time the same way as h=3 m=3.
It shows h=10 m=44
